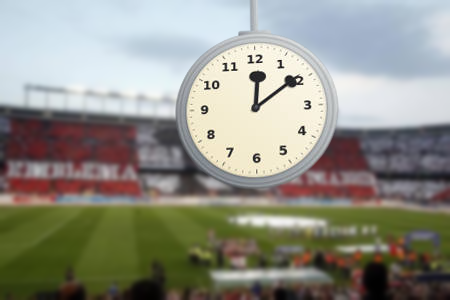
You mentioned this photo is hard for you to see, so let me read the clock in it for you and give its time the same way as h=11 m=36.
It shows h=12 m=9
